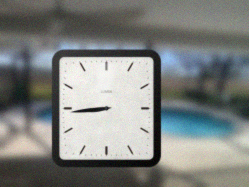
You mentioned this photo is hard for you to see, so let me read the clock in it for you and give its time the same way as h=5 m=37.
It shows h=8 m=44
